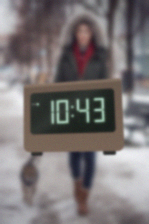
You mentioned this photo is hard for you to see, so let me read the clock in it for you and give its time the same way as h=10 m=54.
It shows h=10 m=43
